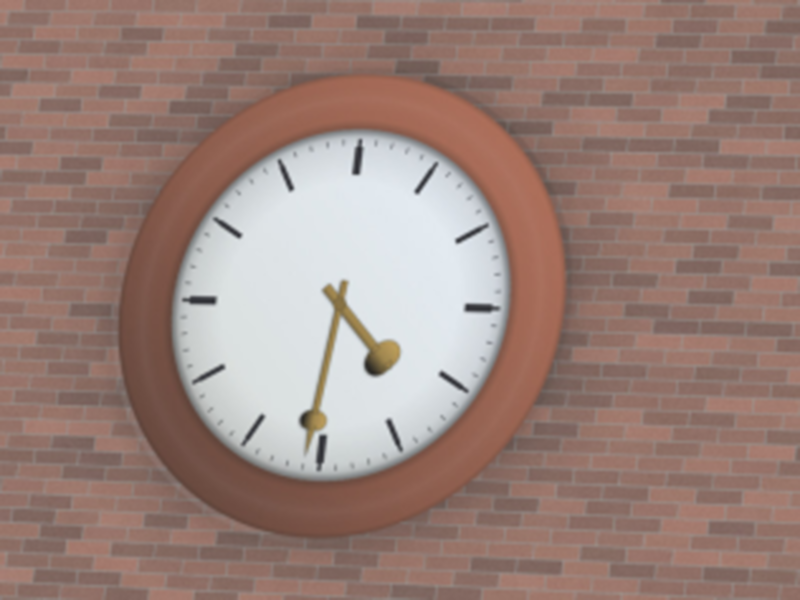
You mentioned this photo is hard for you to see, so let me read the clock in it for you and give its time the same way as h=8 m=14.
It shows h=4 m=31
